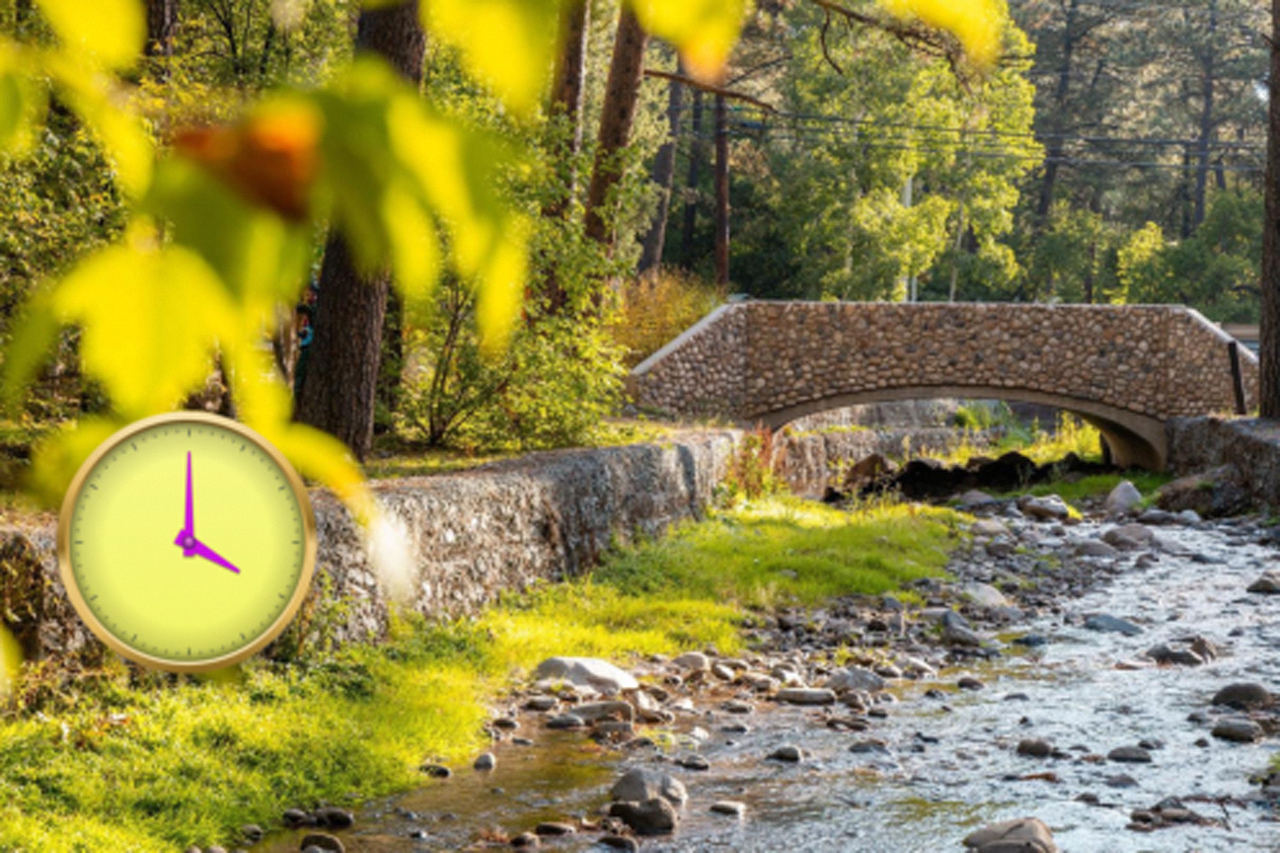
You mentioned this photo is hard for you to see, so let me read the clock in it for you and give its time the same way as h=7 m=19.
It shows h=4 m=0
